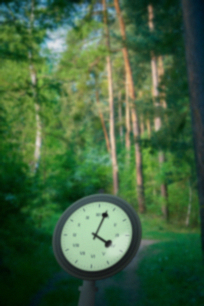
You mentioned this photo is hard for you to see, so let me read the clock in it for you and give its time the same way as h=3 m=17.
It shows h=4 m=3
